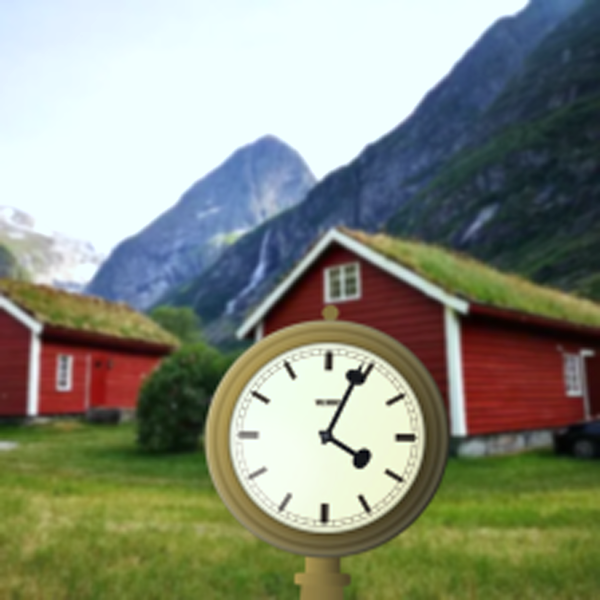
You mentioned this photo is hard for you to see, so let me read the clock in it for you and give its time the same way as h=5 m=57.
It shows h=4 m=4
